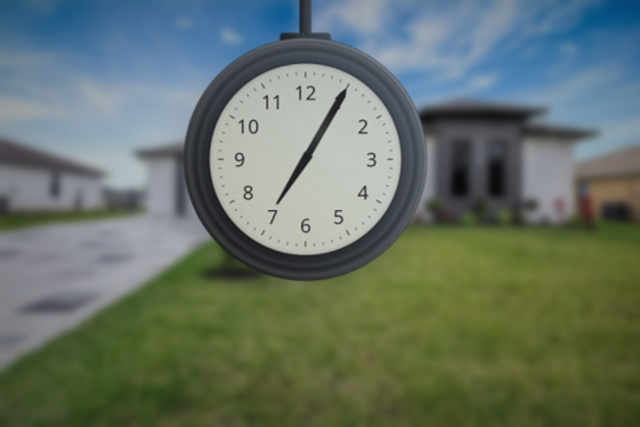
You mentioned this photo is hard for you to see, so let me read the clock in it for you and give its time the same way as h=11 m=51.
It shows h=7 m=5
